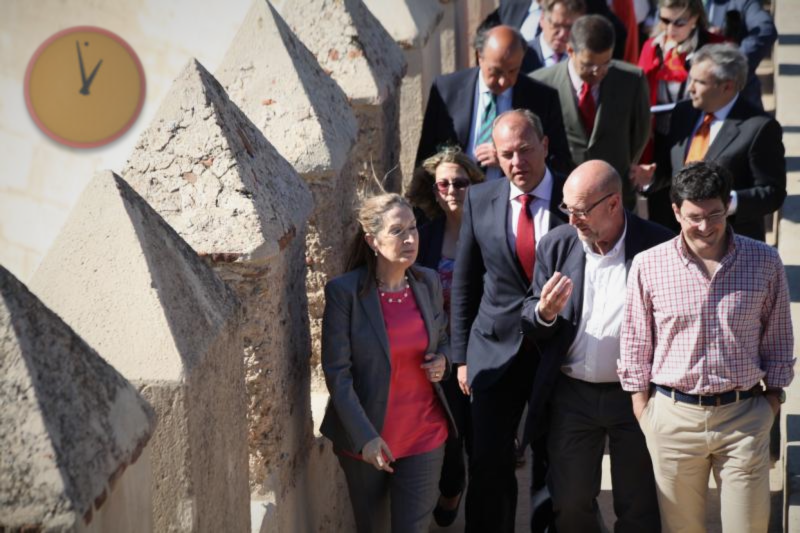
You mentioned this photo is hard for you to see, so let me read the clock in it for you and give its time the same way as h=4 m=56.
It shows h=12 m=58
